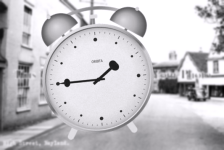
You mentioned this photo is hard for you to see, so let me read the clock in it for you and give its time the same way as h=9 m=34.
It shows h=1 m=45
